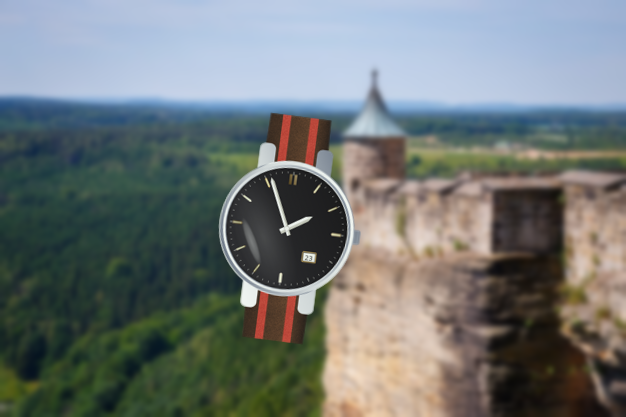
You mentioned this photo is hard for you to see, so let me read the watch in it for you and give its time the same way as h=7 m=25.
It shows h=1 m=56
